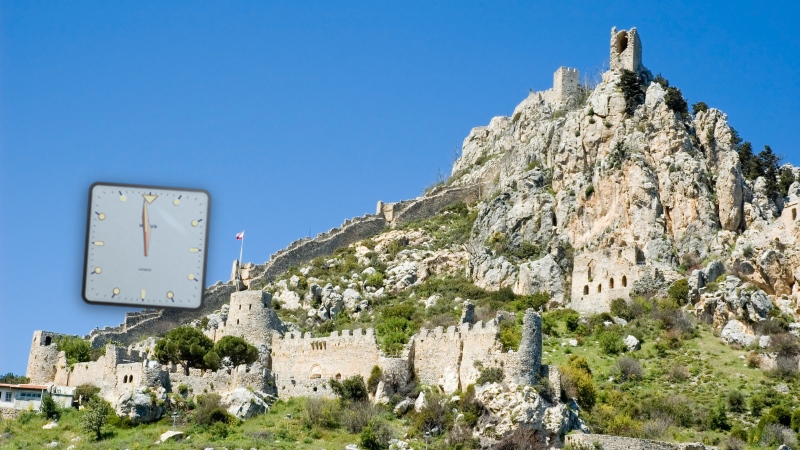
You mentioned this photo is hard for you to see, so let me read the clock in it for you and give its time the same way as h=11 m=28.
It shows h=11 m=59
